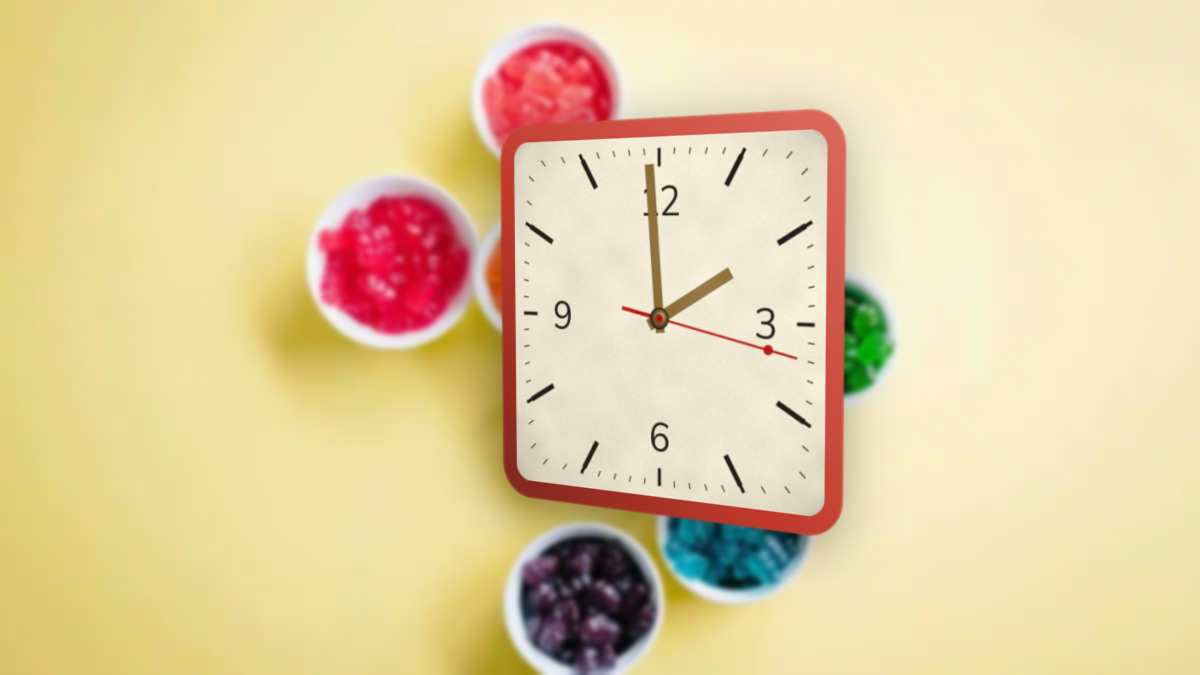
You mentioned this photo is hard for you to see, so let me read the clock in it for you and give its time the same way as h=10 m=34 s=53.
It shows h=1 m=59 s=17
